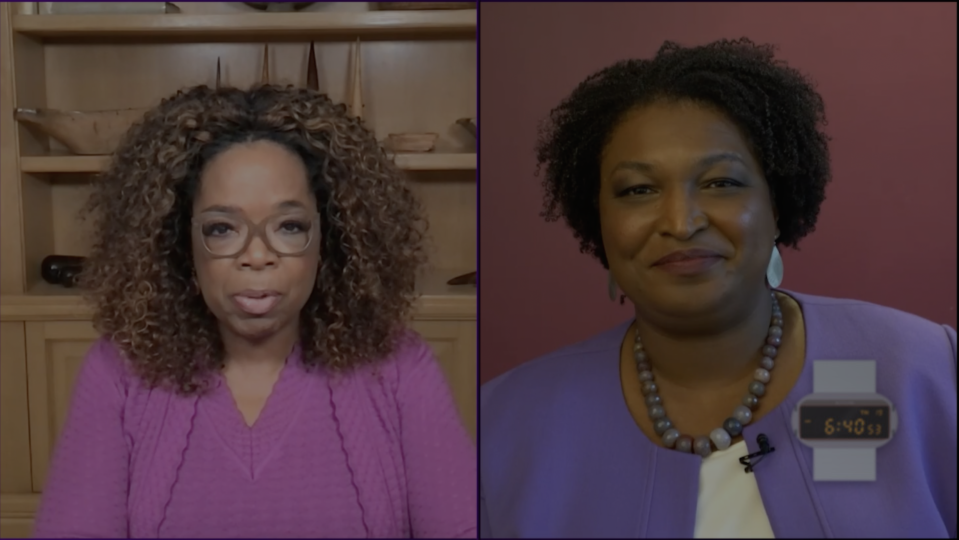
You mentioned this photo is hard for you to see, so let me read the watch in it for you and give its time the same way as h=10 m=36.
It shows h=6 m=40
